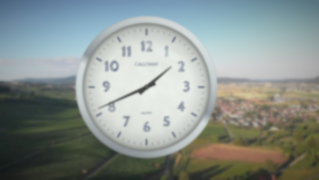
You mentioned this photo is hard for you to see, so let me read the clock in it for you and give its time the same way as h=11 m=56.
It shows h=1 m=41
